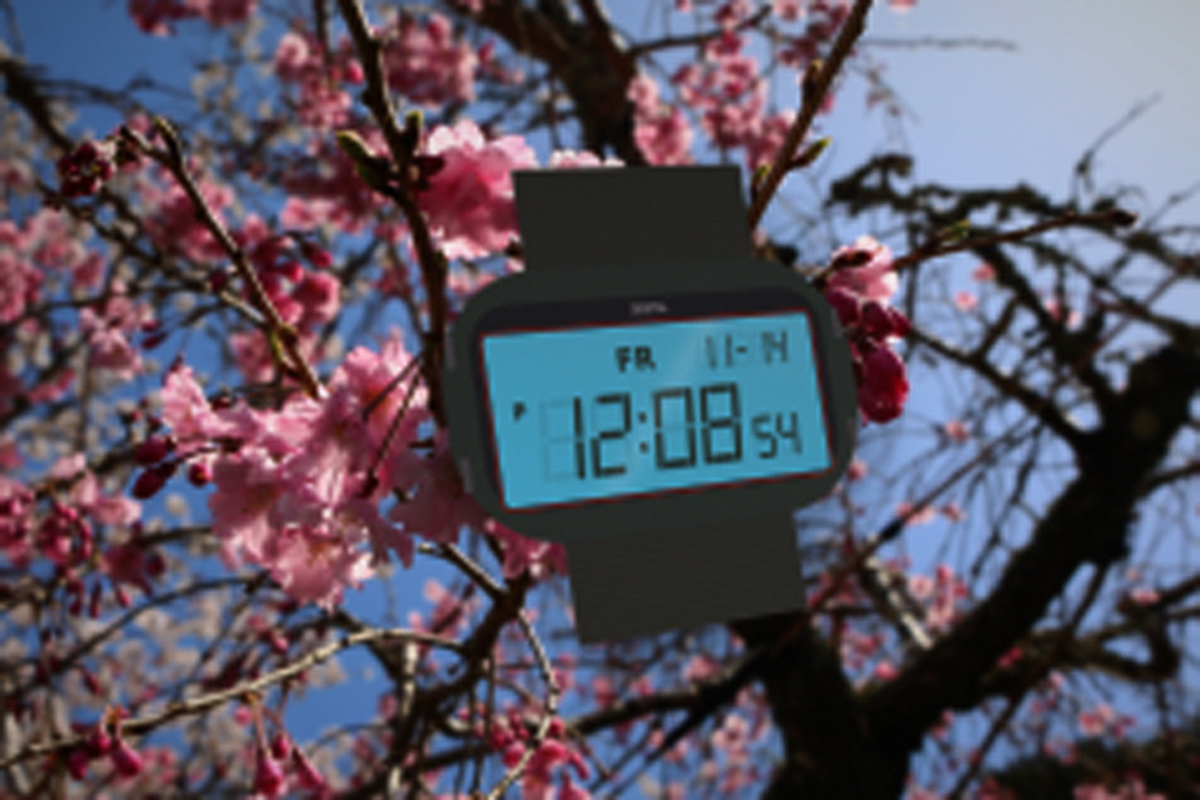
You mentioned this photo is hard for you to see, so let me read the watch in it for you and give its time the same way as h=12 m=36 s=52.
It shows h=12 m=8 s=54
